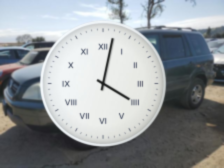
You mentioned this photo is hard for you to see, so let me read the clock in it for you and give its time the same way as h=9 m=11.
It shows h=4 m=2
